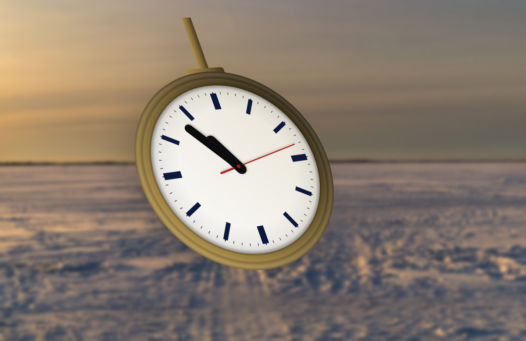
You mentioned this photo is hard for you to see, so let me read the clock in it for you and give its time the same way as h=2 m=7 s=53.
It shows h=10 m=53 s=13
